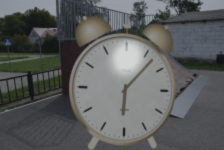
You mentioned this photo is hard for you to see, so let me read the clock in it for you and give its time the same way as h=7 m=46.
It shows h=6 m=7
